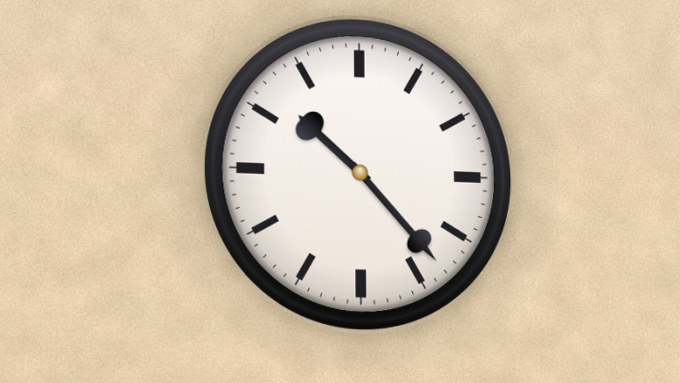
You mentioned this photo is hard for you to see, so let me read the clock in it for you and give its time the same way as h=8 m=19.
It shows h=10 m=23
